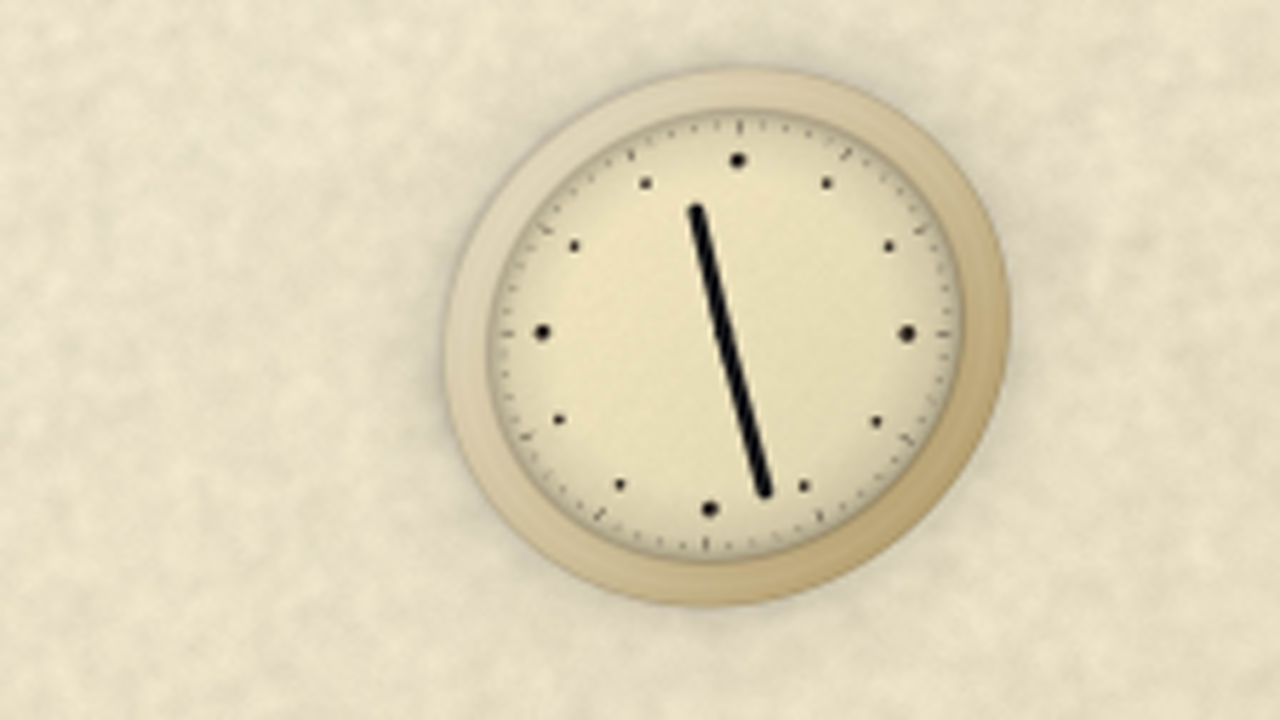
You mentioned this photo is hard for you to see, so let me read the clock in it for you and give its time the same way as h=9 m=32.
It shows h=11 m=27
